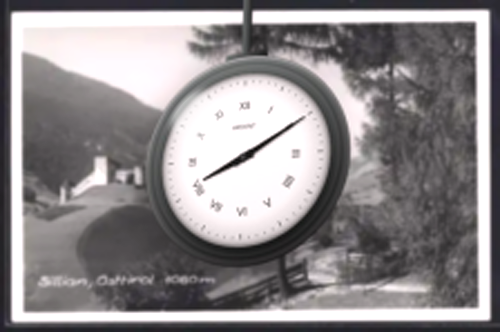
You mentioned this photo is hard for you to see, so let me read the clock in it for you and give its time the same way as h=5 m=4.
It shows h=8 m=10
